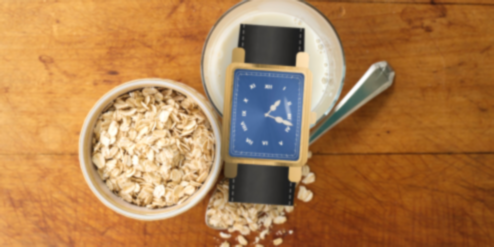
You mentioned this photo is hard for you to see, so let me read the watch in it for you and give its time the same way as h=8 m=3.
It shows h=1 m=18
